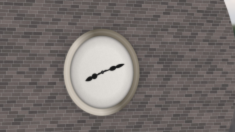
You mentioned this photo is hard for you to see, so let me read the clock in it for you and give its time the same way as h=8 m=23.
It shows h=8 m=12
